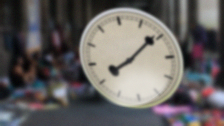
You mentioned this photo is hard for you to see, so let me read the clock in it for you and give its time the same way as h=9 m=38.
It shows h=8 m=9
